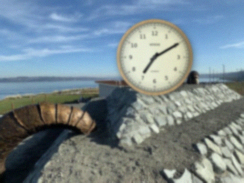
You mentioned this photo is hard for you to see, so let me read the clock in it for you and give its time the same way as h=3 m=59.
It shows h=7 m=10
